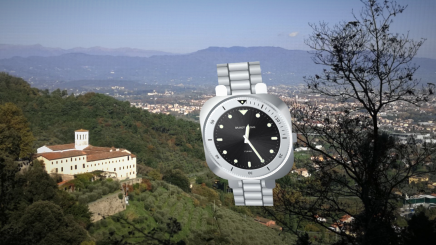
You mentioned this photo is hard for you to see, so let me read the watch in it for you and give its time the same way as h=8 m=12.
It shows h=12 m=25
